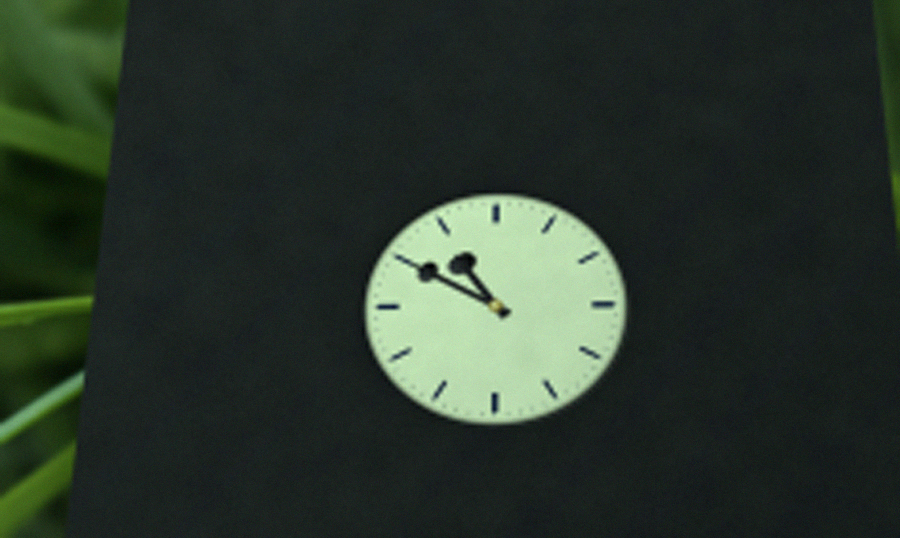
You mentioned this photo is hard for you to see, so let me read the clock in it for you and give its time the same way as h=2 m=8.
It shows h=10 m=50
